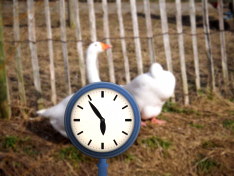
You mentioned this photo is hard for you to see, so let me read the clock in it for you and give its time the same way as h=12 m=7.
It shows h=5 m=54
